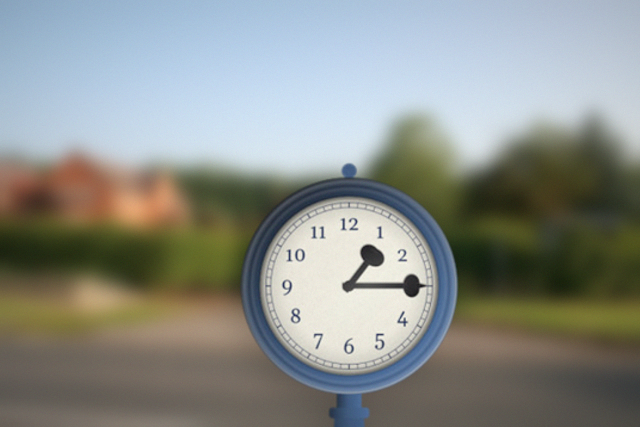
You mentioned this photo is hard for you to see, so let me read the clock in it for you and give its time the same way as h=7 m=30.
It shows h=1 m=15
